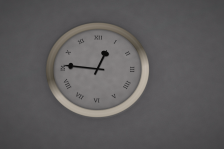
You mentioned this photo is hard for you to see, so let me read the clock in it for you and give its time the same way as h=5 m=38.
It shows h=12 m=46
